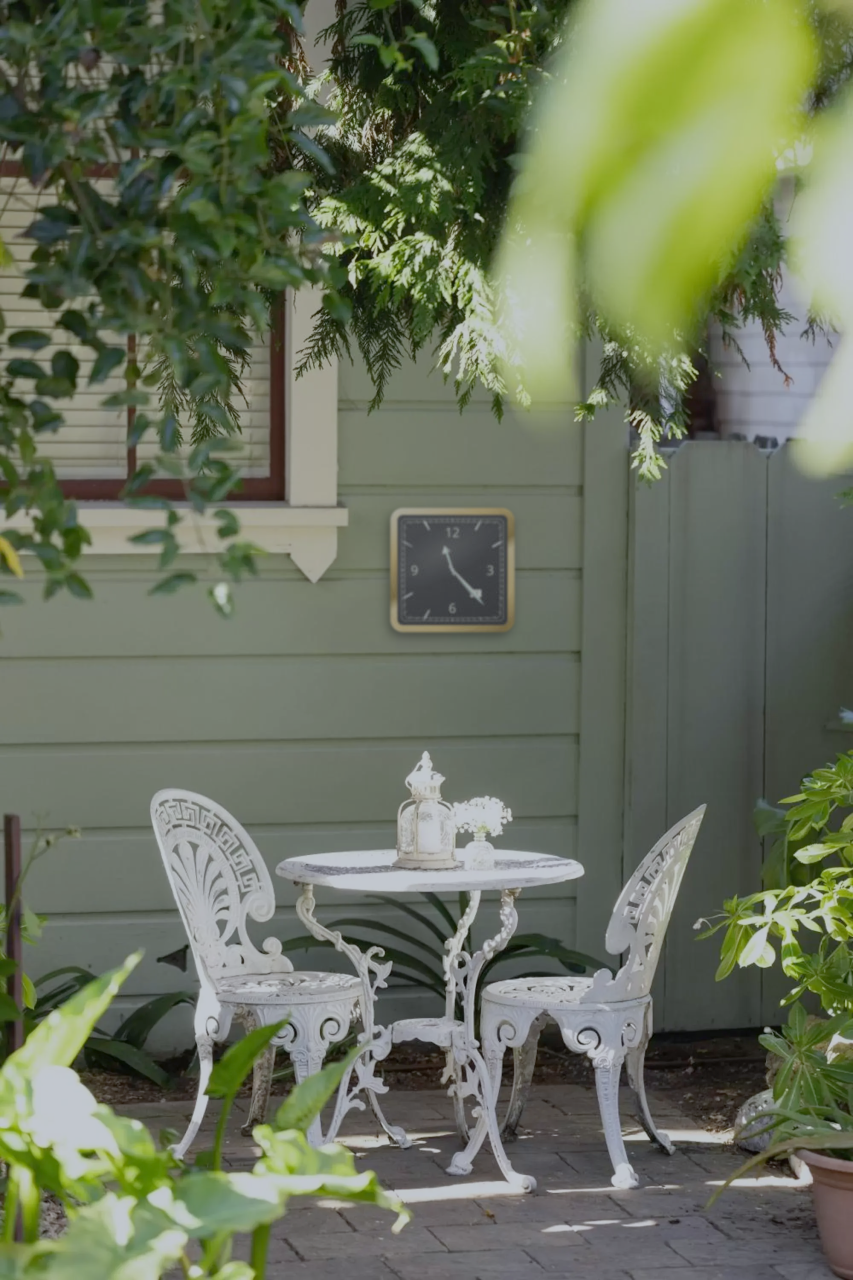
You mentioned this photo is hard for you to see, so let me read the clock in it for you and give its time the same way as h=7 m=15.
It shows h=11 m=23
